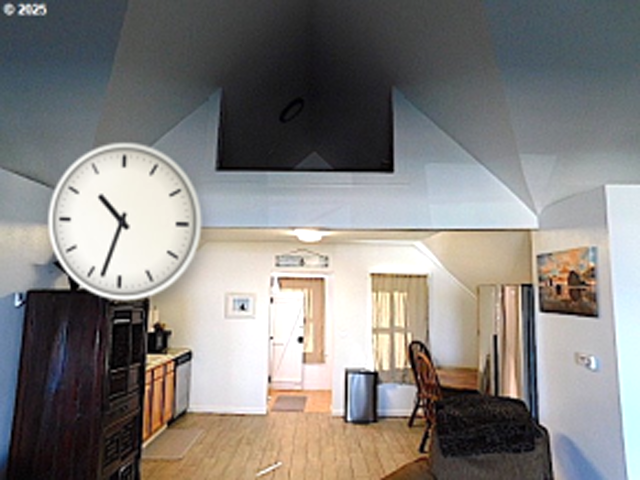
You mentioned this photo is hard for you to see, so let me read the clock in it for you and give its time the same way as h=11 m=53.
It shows h=10 m=33
